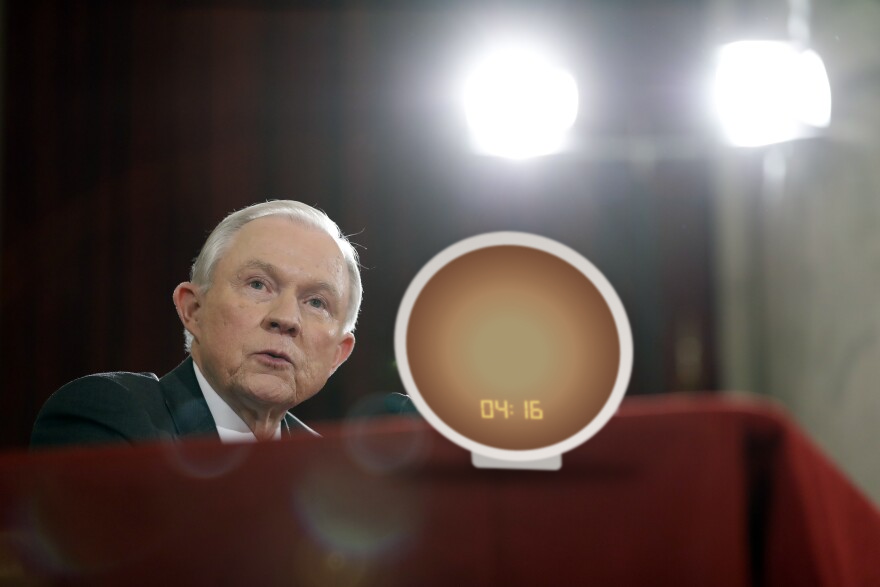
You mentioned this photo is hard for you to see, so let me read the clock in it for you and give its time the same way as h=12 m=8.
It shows h=4 m=16
